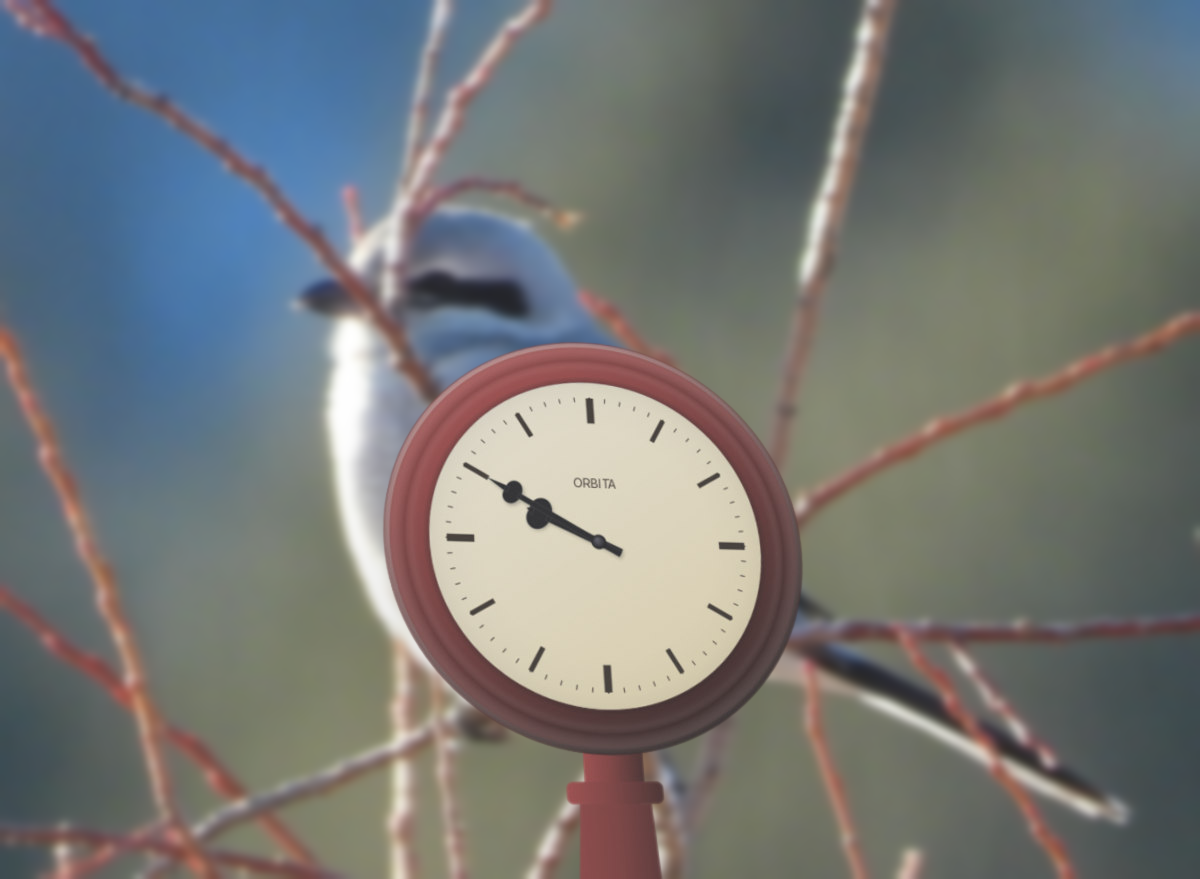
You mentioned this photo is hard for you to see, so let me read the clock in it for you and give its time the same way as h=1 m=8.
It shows h=9 m=50
